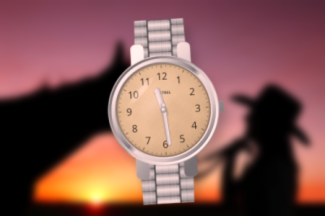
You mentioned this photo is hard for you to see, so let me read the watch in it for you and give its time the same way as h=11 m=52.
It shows h=11 m=29
